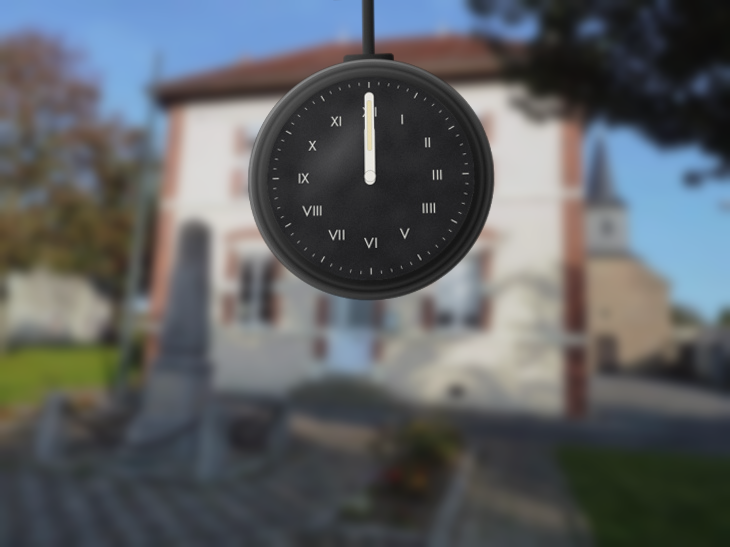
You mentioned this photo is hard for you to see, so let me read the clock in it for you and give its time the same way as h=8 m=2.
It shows h=12 m=0
